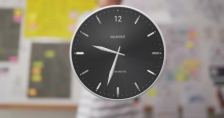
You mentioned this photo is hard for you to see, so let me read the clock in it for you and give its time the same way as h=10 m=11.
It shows h=9 m=33
